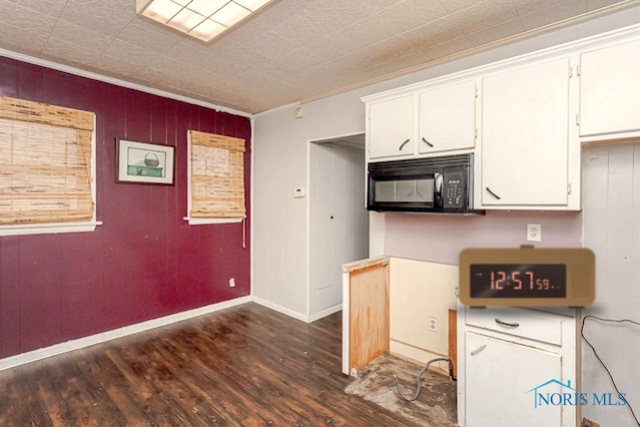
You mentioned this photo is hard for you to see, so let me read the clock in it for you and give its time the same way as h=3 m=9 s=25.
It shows h=12 m=57 s=59
